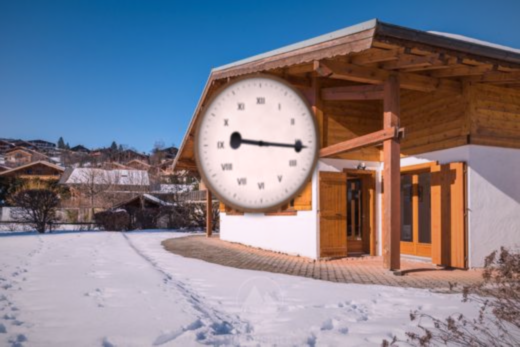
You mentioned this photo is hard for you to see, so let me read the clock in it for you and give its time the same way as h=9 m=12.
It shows h=9 m=16
